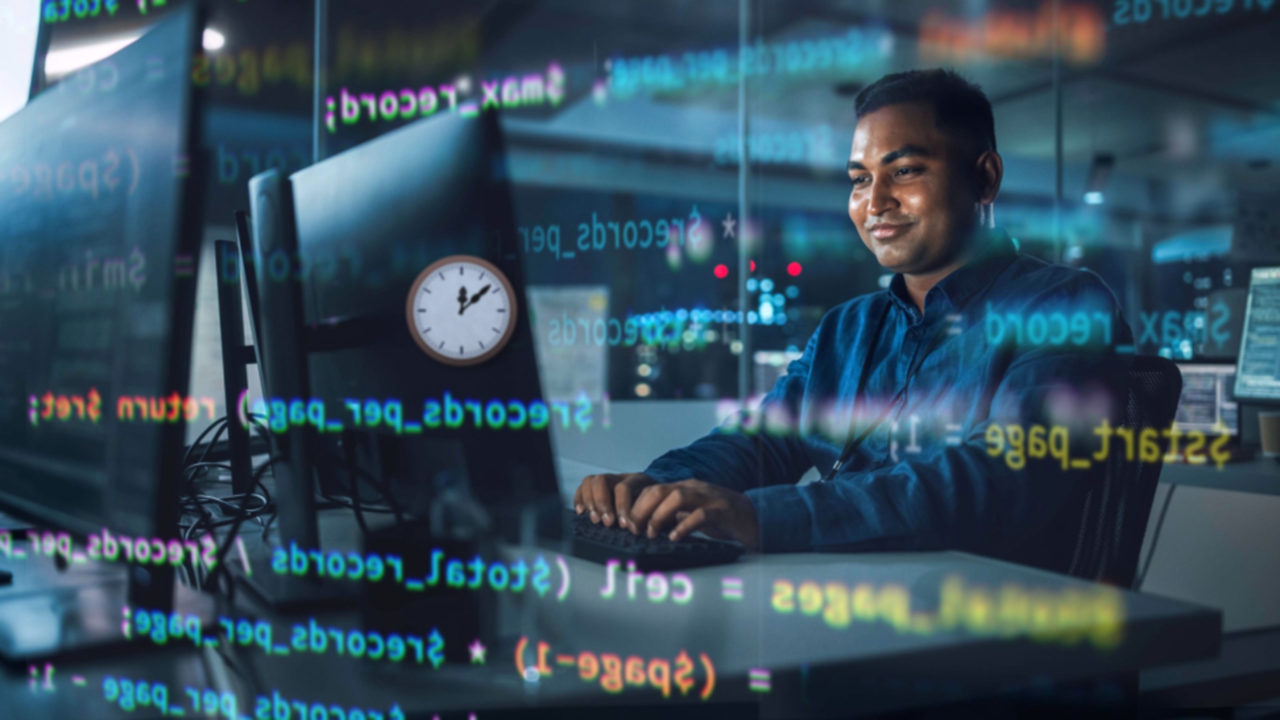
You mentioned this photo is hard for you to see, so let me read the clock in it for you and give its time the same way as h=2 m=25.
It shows h=12 m=8
